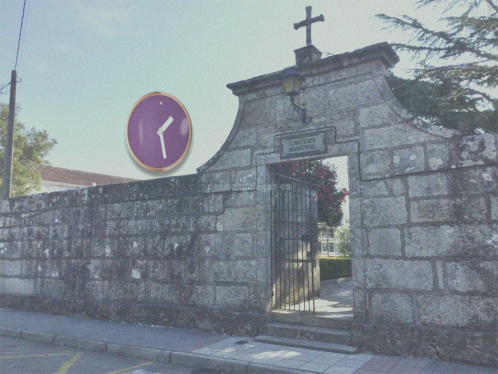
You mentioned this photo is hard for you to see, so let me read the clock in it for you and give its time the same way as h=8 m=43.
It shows h=1 m=28
